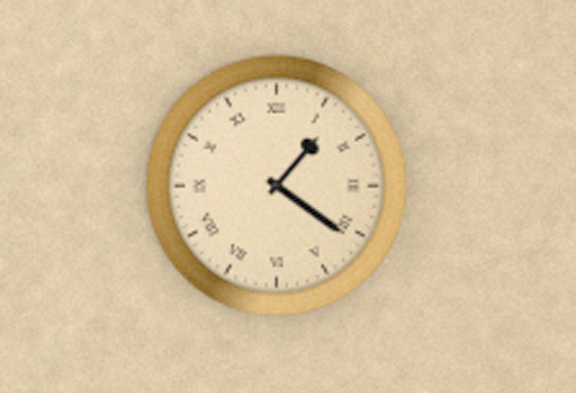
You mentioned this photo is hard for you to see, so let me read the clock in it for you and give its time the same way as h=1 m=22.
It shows h=1 m=21
